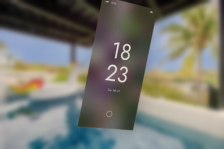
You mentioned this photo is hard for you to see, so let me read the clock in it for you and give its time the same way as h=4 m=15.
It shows h=18 m=23
